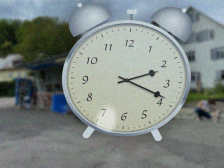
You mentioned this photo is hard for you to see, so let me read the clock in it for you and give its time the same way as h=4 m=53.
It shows h=2 m=19
